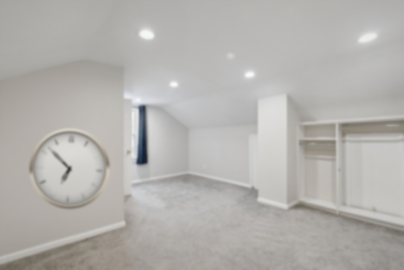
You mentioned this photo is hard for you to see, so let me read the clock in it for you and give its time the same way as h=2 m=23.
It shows h=6 m=52
